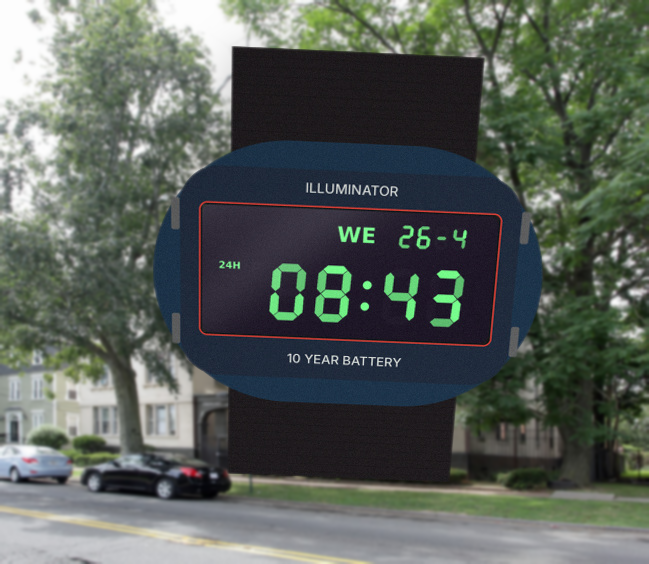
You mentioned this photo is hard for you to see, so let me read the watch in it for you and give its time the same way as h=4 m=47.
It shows h=8 m=43
